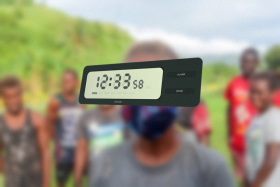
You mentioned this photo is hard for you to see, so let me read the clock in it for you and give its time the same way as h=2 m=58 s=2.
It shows h=12 m=33 s=58
